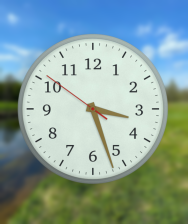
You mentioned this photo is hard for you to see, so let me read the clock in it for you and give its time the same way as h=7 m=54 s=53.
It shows h=3 m=26 s=51
